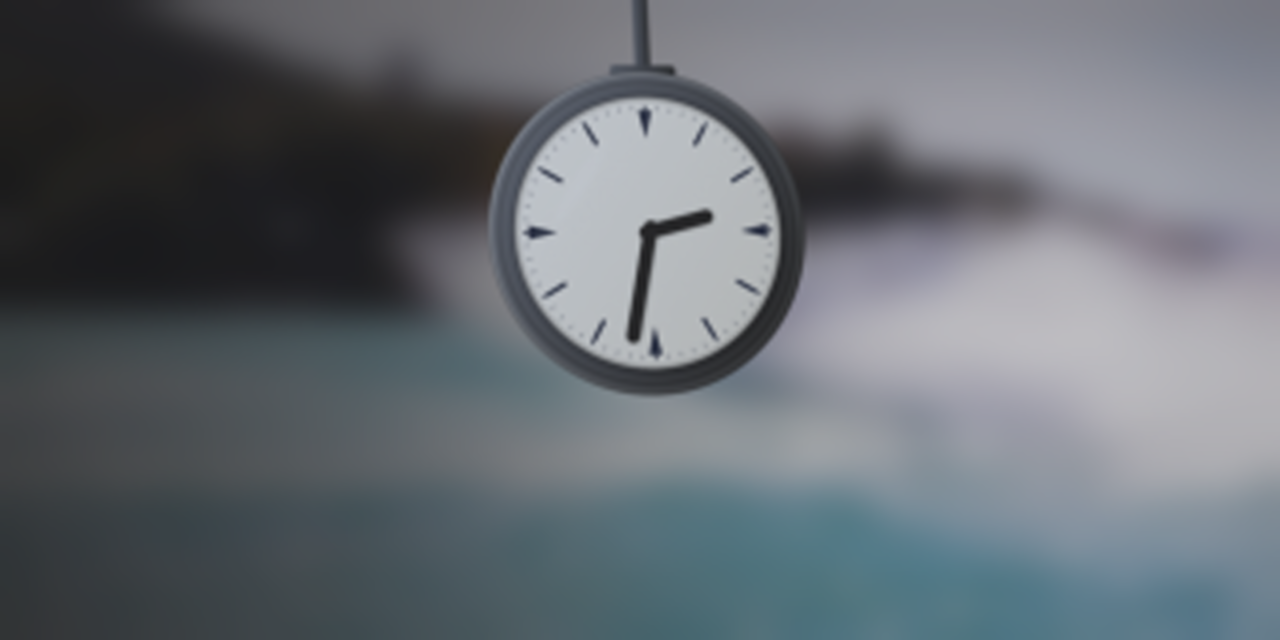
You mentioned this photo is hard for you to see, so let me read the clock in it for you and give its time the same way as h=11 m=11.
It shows h=2 m=32
